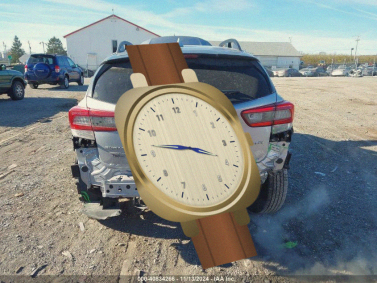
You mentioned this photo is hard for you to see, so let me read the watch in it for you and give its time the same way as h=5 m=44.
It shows h=3 m=47
